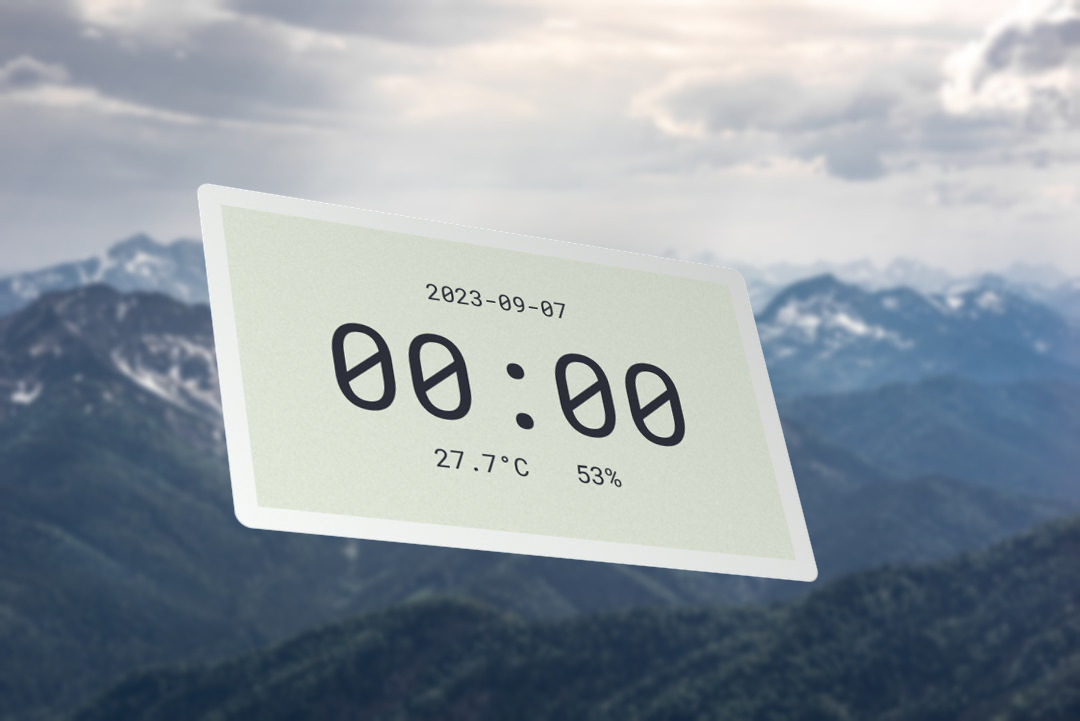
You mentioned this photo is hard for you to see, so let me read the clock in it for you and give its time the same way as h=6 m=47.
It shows h=0 m=0
